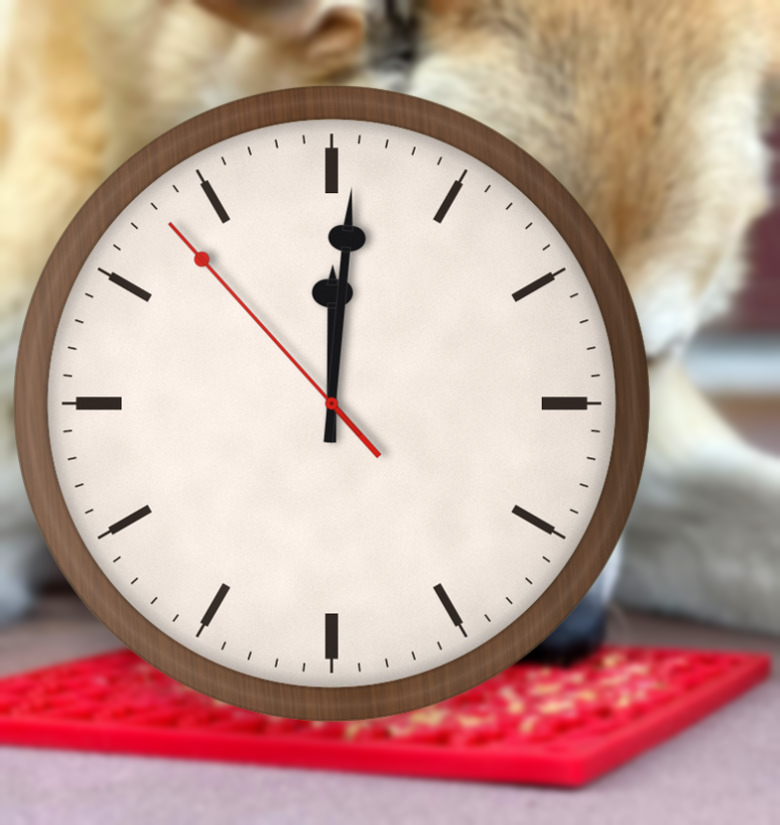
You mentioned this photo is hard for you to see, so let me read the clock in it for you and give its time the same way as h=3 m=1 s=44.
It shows h=12 m=0 s=53
